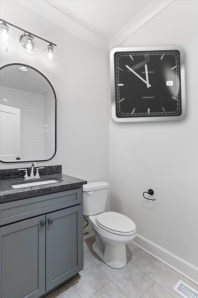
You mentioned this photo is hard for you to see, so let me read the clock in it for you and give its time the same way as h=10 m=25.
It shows h=11 m=52
